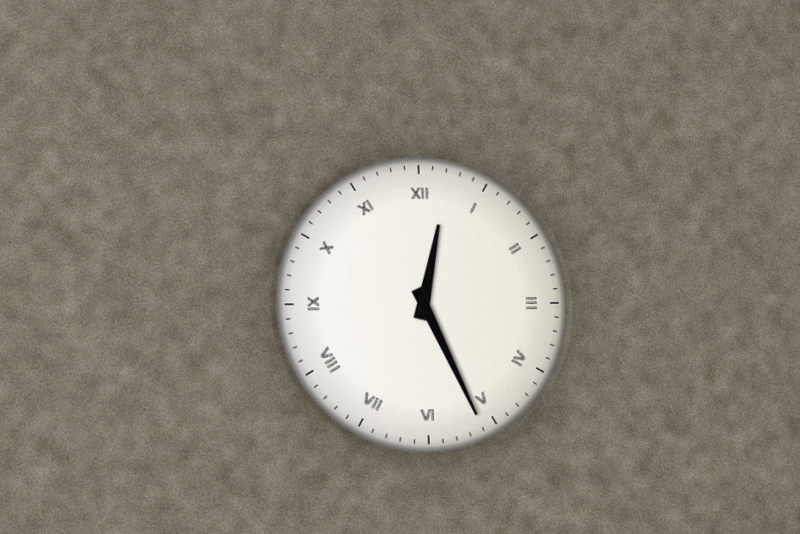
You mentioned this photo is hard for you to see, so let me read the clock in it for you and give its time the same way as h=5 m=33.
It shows h=12 m=26
